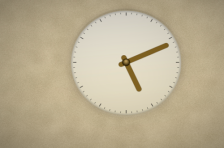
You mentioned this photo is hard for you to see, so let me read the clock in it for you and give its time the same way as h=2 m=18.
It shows h=5 m=11
